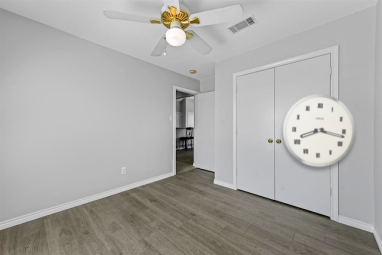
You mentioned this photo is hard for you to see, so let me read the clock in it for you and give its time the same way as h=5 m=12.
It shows h=8 m=17
